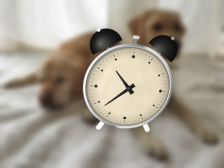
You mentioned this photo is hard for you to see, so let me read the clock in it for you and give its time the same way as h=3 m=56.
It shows h=10 m=38
